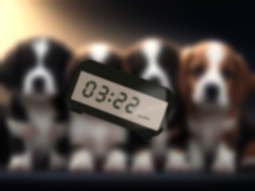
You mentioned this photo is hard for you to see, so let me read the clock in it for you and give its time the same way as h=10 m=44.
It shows h=3 m=22
